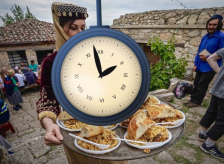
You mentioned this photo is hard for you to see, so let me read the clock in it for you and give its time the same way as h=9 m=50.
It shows h=1 m=58
